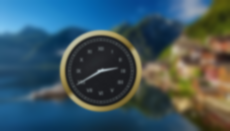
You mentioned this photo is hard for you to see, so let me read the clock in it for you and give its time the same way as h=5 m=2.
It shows h=2 m=40
